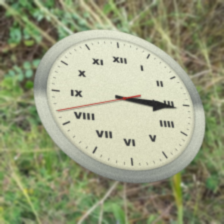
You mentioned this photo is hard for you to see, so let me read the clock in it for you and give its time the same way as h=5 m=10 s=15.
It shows h=3 m=15 s=42
